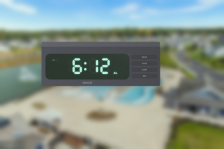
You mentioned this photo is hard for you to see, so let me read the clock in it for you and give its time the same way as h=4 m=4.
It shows h=6 m=12
